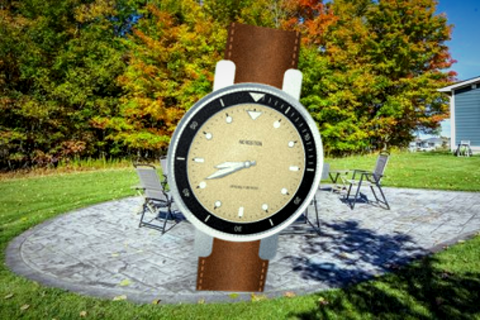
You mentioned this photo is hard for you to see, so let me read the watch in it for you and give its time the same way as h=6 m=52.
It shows h=8 m=41
